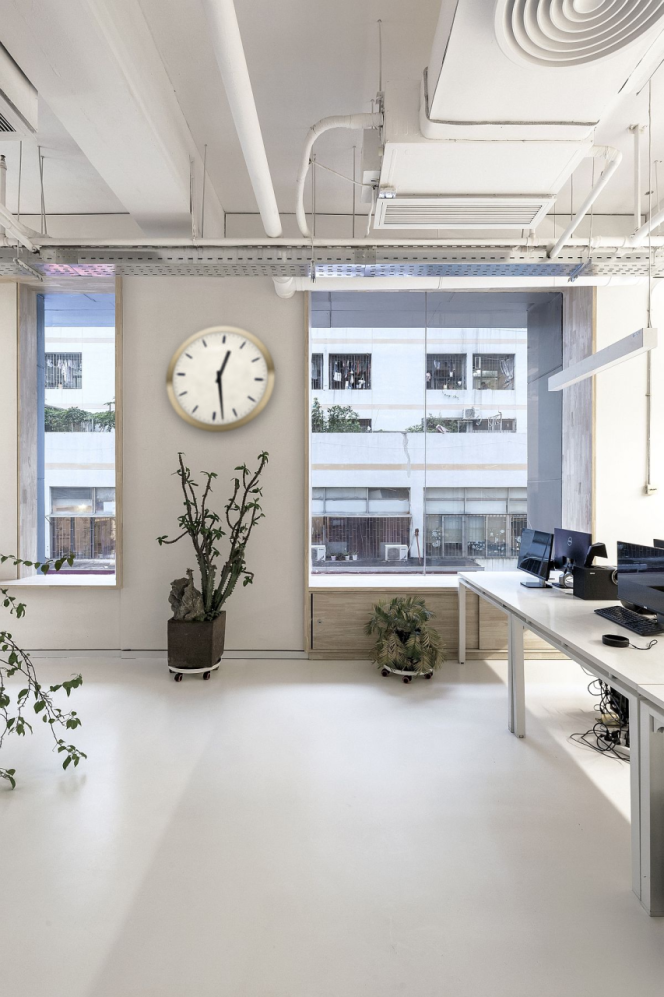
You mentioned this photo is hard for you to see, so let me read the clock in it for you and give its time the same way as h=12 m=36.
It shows h=12 m=28
